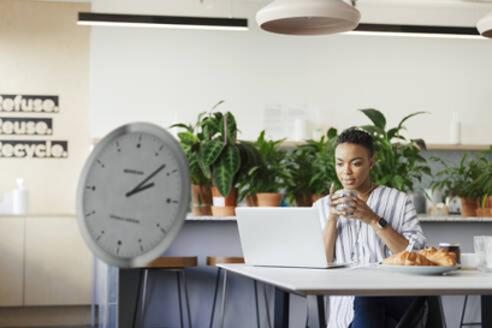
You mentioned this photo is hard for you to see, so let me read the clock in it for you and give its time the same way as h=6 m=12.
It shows h=2 m=8
